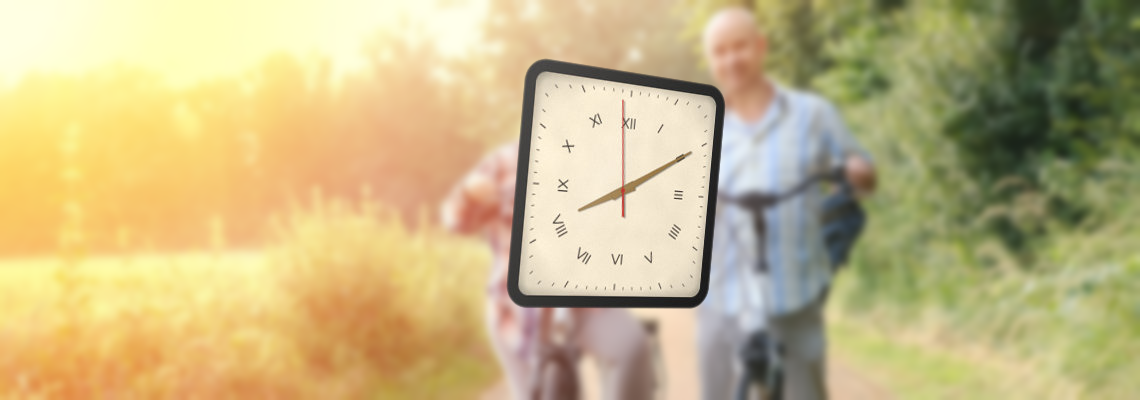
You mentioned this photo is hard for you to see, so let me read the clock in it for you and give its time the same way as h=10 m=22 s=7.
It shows h=8 m=9 s=59
